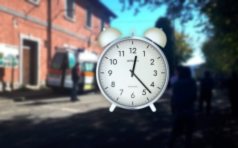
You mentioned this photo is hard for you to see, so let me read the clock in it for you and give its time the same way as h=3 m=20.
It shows h=12 m=23
